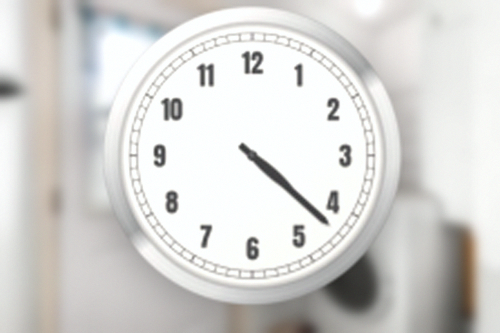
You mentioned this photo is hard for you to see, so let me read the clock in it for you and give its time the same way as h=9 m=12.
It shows h=4 m=22
